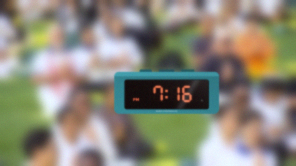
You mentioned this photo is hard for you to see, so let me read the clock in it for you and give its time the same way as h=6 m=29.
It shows h=7 m=16
